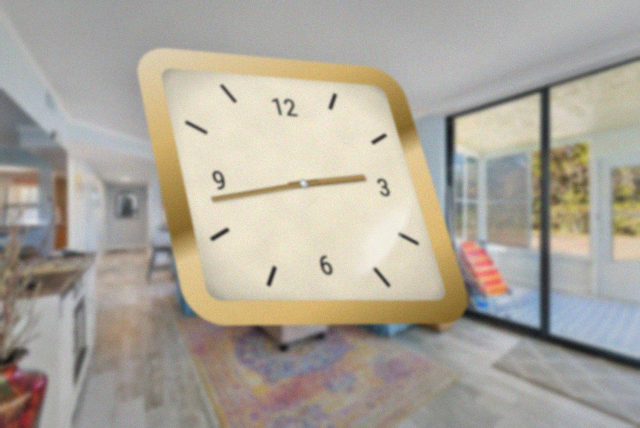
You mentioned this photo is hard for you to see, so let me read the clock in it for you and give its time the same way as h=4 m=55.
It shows h=2 m=43
